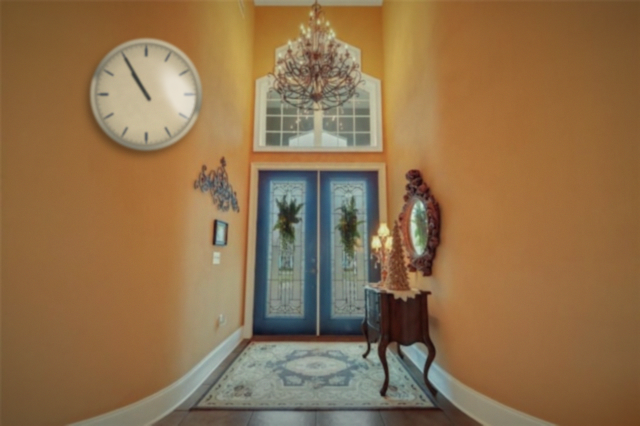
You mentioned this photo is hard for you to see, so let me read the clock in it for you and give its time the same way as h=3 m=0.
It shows h=10 m=55
